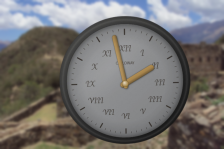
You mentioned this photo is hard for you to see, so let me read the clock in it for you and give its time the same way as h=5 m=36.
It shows h=1 m=58
